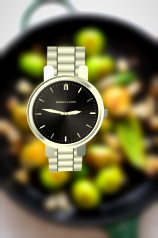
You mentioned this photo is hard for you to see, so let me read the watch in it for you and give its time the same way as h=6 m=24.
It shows h=2 m=47
